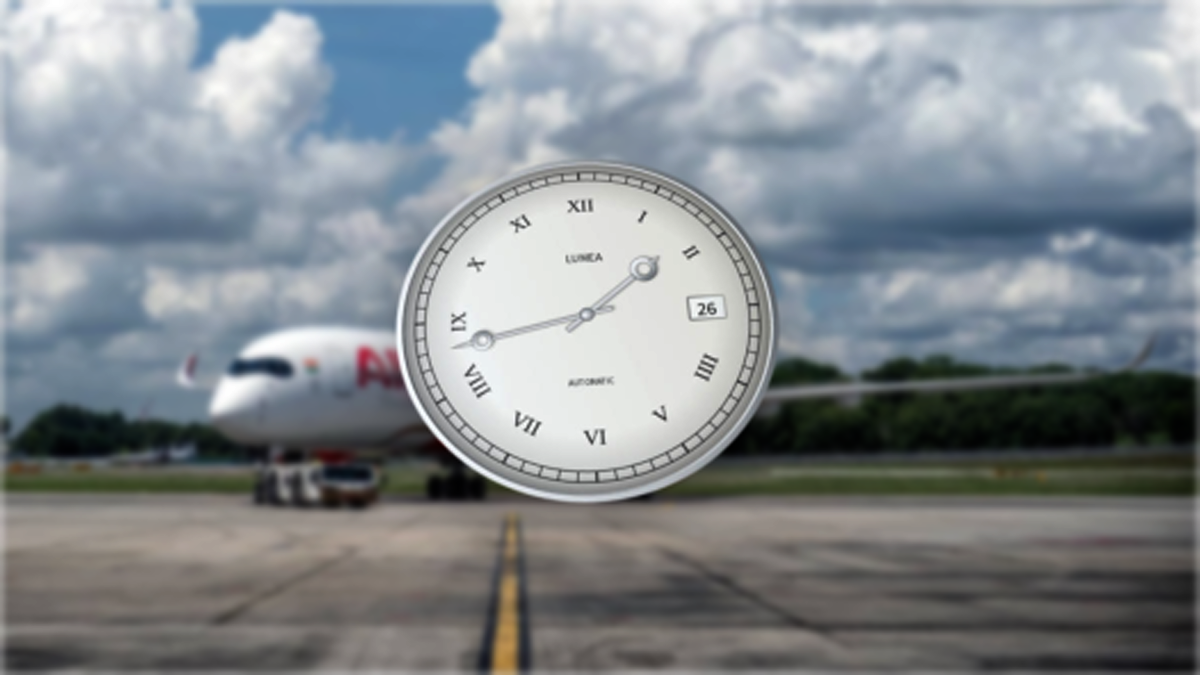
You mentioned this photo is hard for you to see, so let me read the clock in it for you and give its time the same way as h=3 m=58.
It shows h=1 m=43
